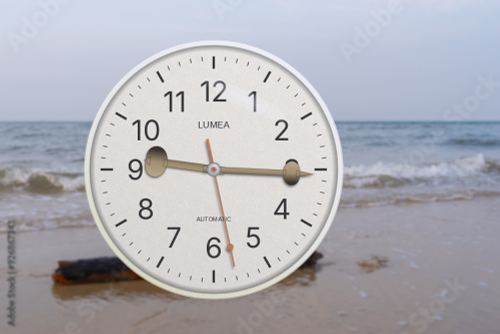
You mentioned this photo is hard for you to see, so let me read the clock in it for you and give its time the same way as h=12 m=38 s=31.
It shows h=9 m=15 s=28
